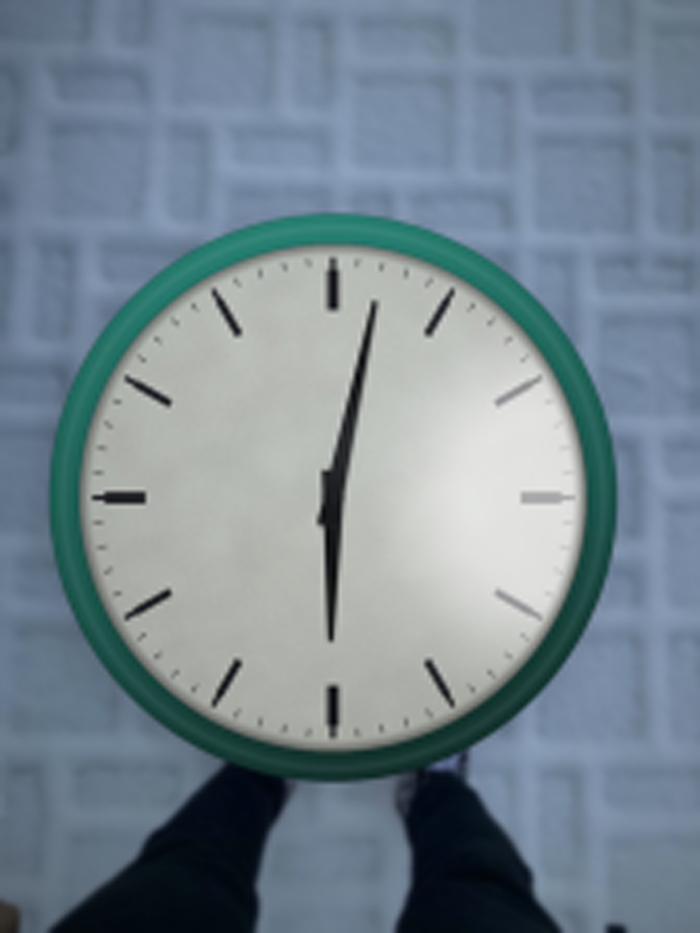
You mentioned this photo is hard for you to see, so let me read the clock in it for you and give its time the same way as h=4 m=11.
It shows h=6 m=2
